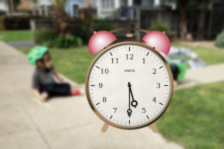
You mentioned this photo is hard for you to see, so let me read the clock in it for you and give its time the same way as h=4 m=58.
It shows h=5 m=30
